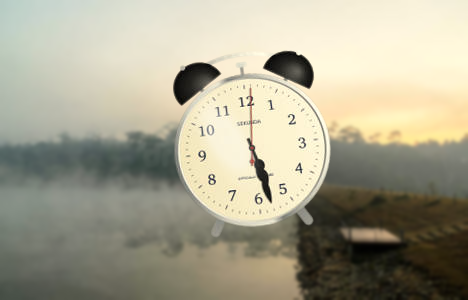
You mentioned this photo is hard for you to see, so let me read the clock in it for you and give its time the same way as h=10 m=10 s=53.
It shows h=5 m=28 s=1
